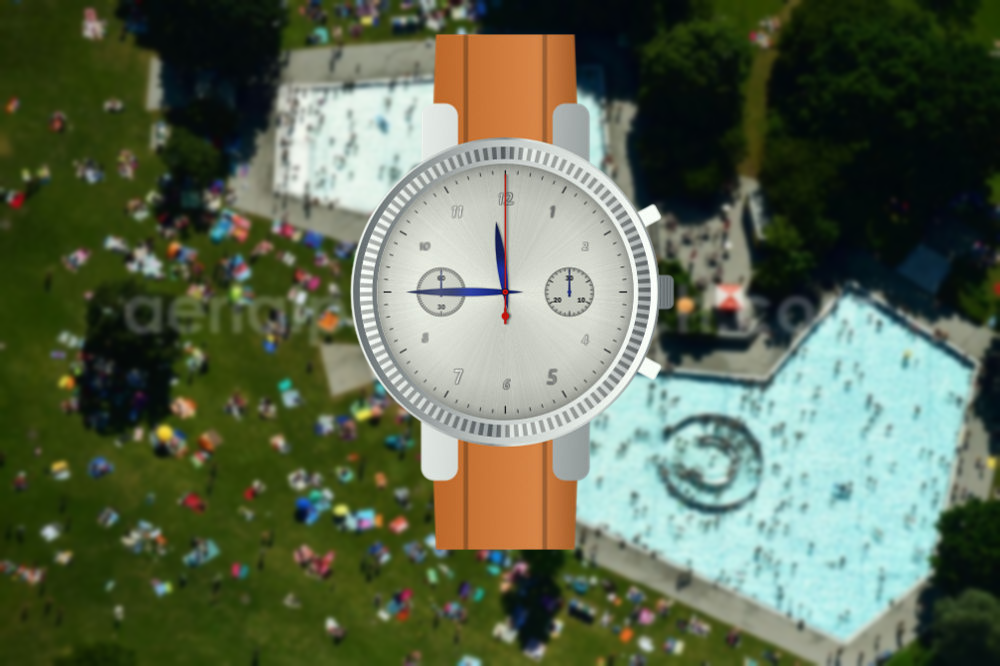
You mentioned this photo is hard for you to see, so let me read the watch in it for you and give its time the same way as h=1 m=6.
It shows h=11 m=45
